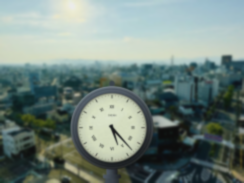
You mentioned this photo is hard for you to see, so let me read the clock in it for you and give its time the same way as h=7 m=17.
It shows h=5 m=23
